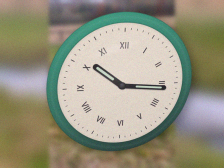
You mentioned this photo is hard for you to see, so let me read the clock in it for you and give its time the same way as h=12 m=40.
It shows h=10 m=16
